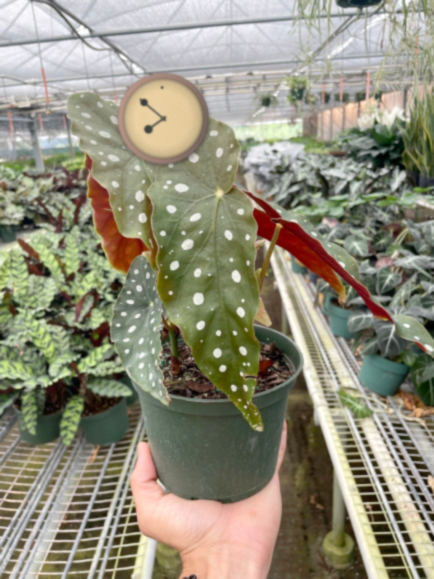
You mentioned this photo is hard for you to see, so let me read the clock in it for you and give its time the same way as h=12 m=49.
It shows h=7 m=52
